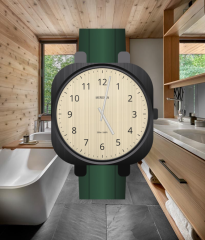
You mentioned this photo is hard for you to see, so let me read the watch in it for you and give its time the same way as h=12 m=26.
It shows h=5 m=2
